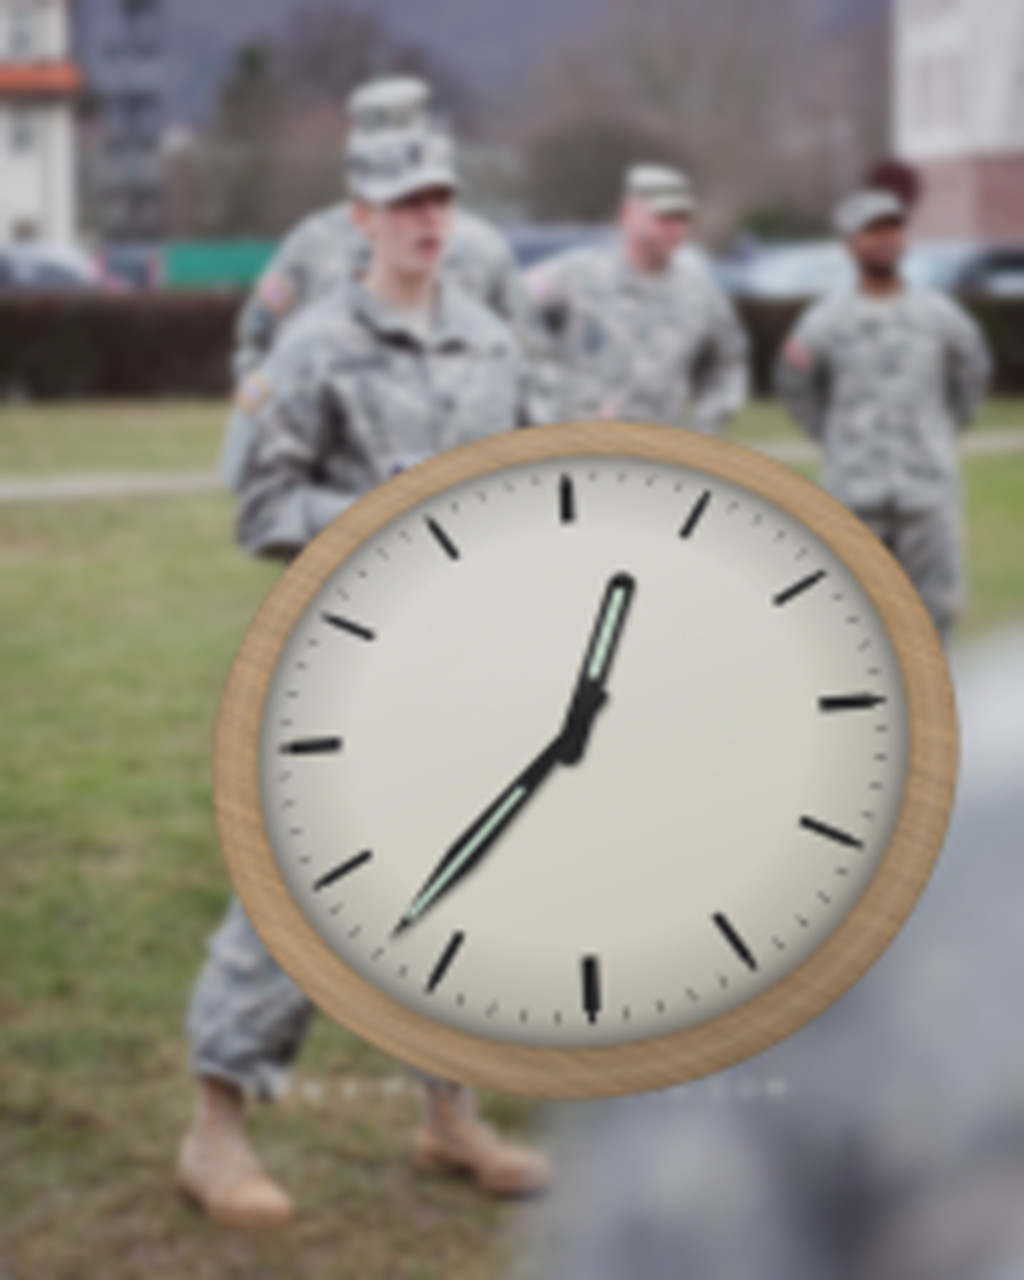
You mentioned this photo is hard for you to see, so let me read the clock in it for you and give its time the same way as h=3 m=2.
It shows h=12 m=37
